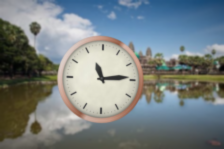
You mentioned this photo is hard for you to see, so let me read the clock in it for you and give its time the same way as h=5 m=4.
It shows h=11 m=14
